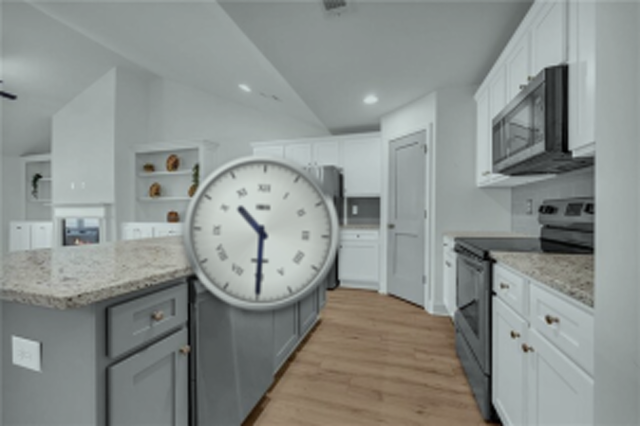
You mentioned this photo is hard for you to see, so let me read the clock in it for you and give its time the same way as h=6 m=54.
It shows h=10 m=30
